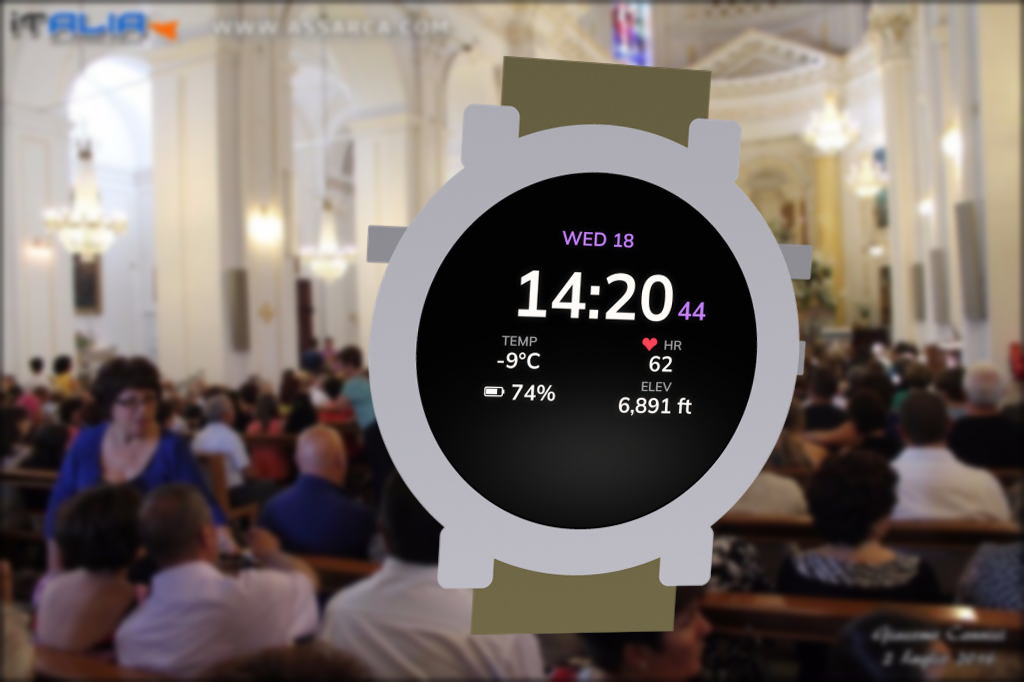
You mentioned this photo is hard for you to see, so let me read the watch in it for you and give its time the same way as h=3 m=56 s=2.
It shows h=14 m=20 s=44
